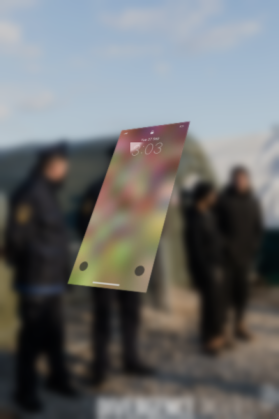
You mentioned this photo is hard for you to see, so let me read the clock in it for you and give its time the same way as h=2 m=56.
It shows h=3 m=3
